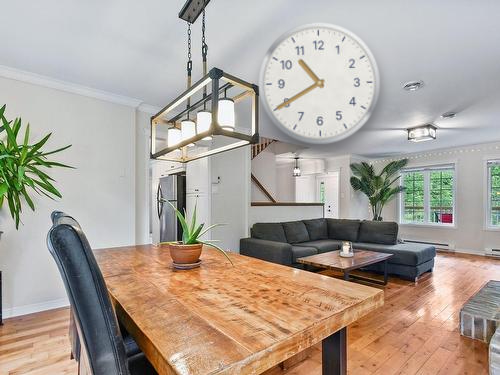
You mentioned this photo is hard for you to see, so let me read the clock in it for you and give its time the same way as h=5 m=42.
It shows h=10 m=40
